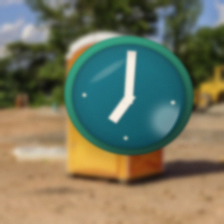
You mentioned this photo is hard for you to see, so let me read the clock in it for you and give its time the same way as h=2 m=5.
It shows h=7 m=0
